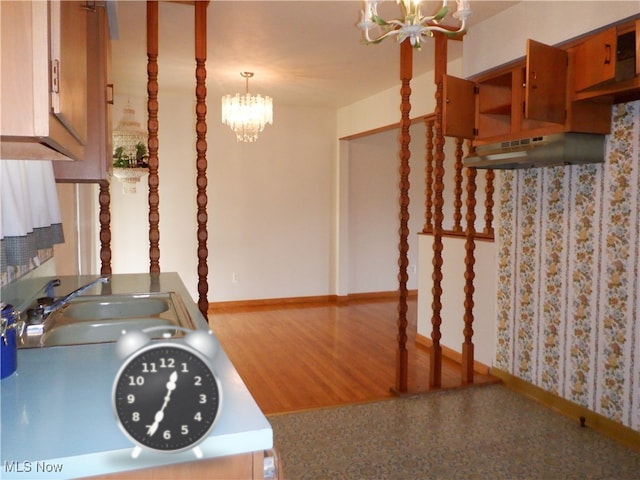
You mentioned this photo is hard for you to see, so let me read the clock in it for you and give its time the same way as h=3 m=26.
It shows h=12 m=34
